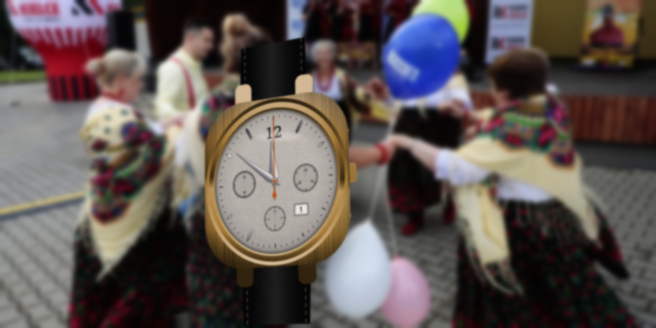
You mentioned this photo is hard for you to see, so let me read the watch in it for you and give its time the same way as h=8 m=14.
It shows h=11 m=51
